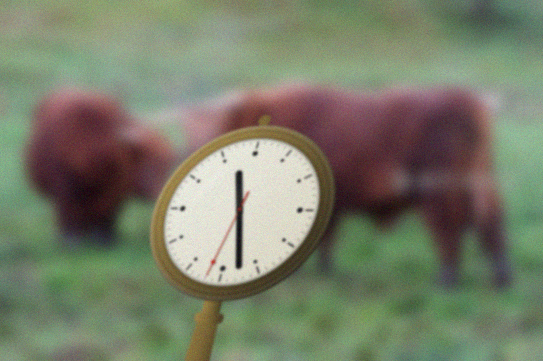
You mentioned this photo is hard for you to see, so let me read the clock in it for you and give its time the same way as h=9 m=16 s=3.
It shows h=11 m=27 s=32
